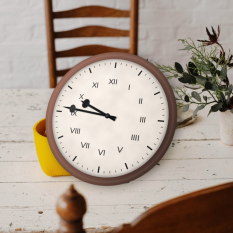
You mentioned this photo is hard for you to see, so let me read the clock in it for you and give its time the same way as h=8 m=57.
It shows h=9 m=46
